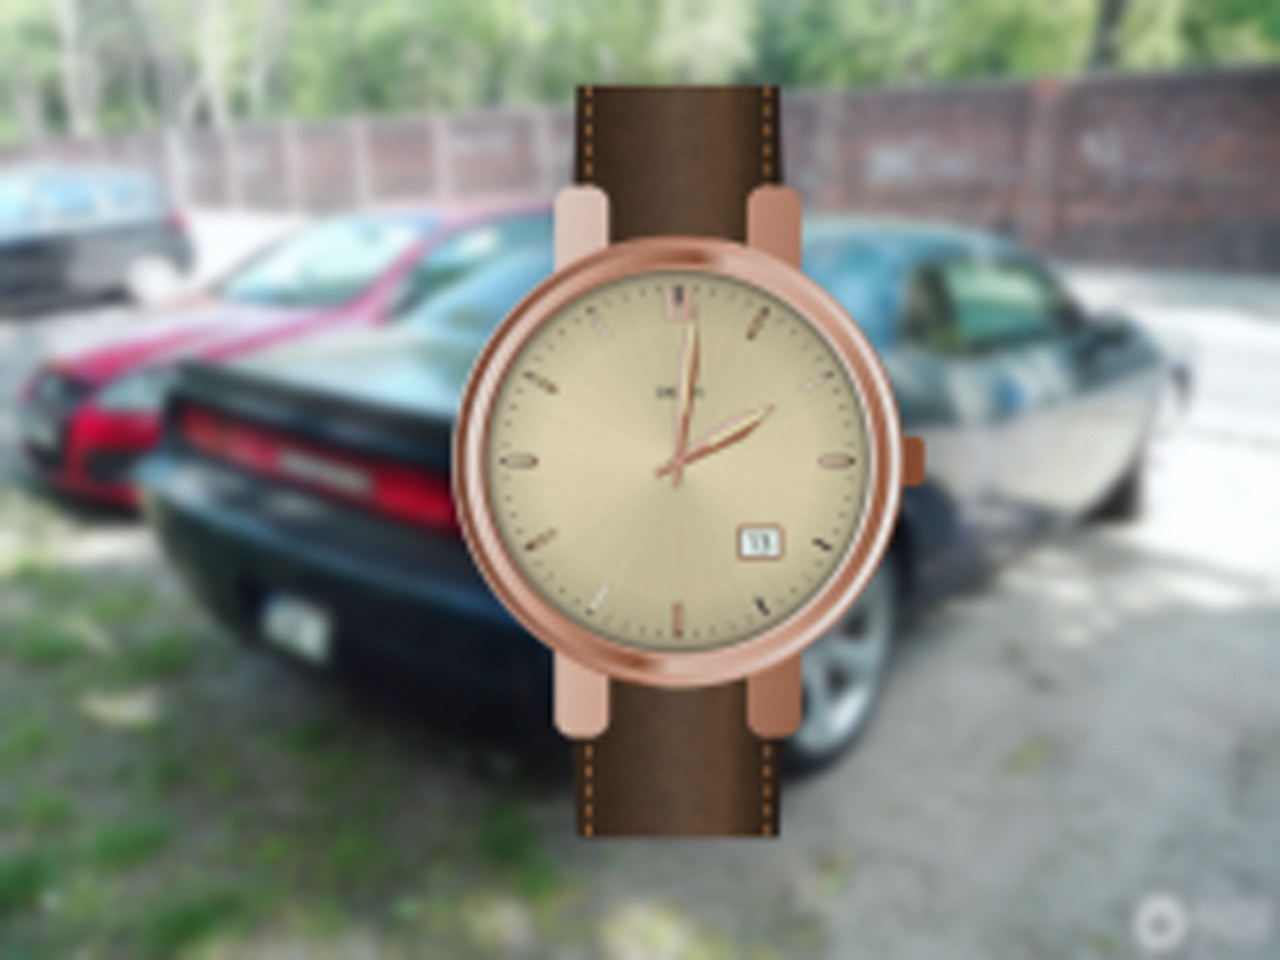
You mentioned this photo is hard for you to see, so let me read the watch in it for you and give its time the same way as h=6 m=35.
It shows h=2 m=1
